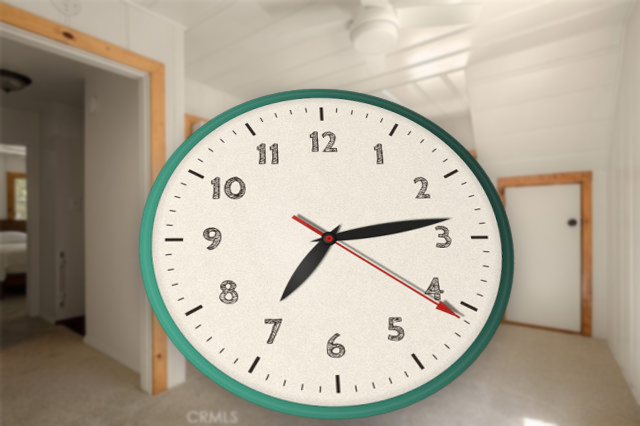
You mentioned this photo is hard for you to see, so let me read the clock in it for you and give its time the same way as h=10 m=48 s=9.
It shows h=7 m=13 s=21
